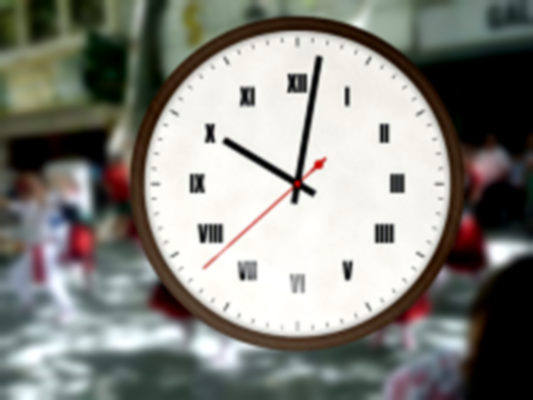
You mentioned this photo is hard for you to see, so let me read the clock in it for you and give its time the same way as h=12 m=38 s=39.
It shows h=10 m=1 s=38
